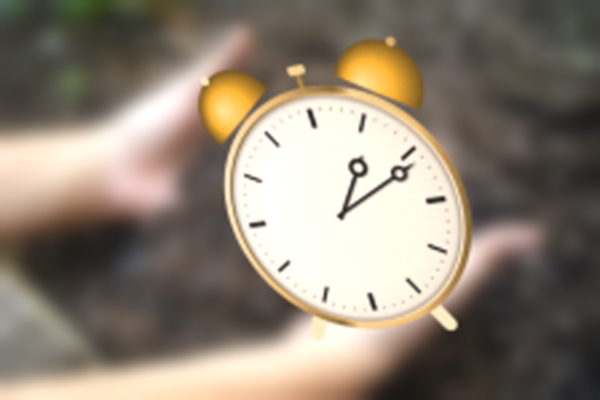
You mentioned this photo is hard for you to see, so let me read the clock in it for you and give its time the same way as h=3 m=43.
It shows h=1 m=11
